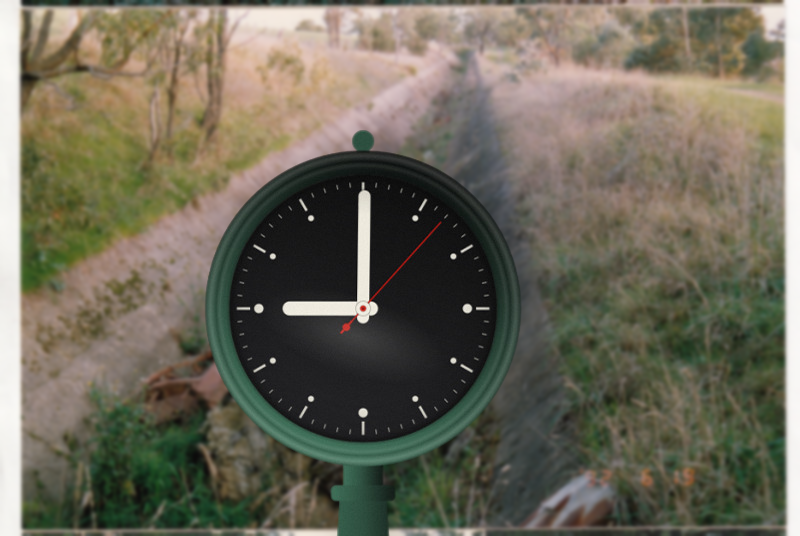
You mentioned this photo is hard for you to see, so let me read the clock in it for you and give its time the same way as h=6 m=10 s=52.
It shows h=9 m=0 s=7
